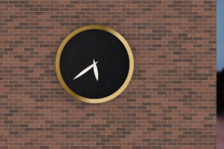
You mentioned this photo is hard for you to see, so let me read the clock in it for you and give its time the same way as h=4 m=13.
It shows h=5 m=39
